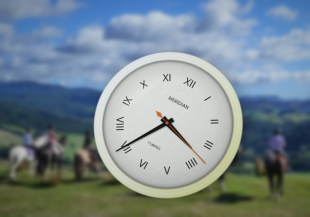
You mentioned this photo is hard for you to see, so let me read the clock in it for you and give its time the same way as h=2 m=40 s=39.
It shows h=3 m=35 s=18
